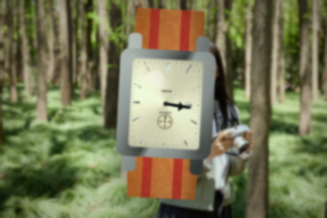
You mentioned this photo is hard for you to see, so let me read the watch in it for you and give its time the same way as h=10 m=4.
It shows h=3 m=16
